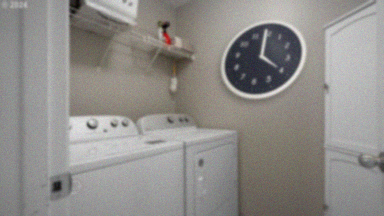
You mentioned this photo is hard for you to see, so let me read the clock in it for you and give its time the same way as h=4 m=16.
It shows h=3 m=59
